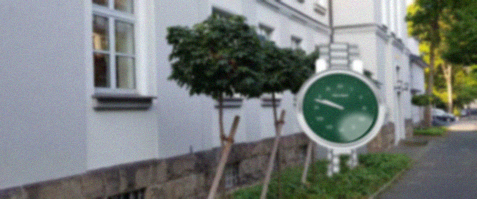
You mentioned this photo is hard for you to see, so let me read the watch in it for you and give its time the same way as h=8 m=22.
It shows h=9 m=48
